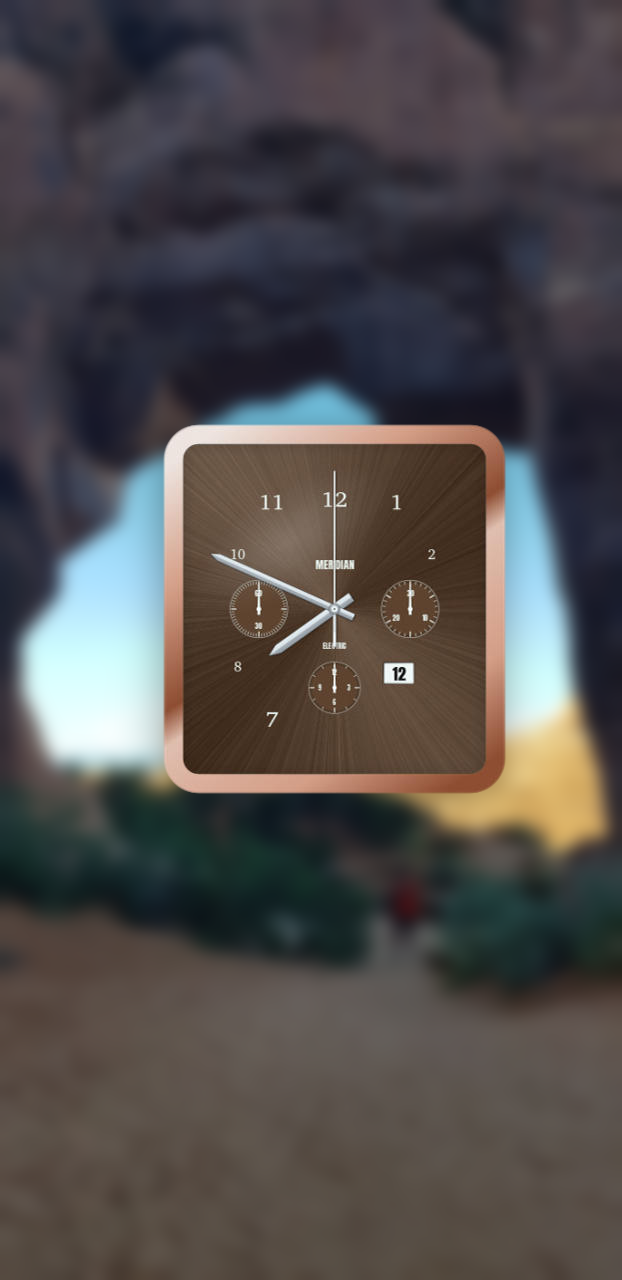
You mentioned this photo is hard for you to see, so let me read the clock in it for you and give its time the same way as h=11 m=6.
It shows h=7 m=49
